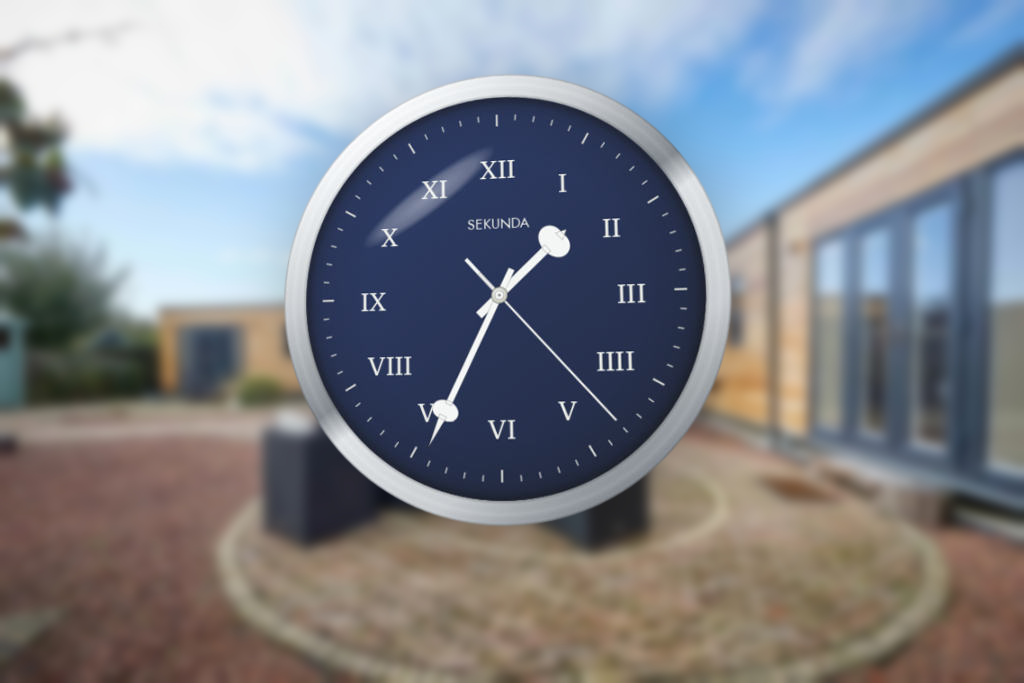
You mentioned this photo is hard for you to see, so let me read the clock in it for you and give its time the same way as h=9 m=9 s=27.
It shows h=1 m=34 s=23
